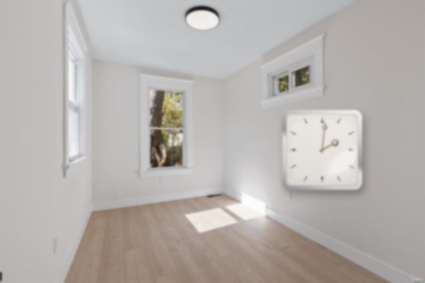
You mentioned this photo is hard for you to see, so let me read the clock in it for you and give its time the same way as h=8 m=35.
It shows h=2 m=1
